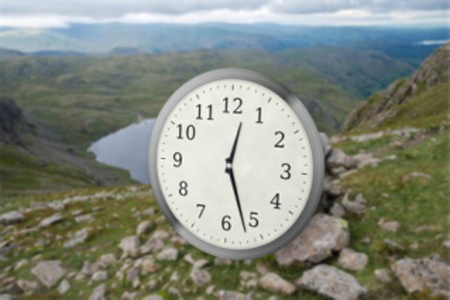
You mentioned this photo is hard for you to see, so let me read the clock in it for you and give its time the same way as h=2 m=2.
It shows h=12 m=27
